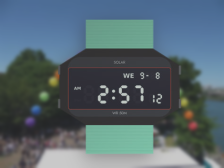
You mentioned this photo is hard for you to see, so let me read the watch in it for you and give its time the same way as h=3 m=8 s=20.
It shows h=2 m=57 s=12
